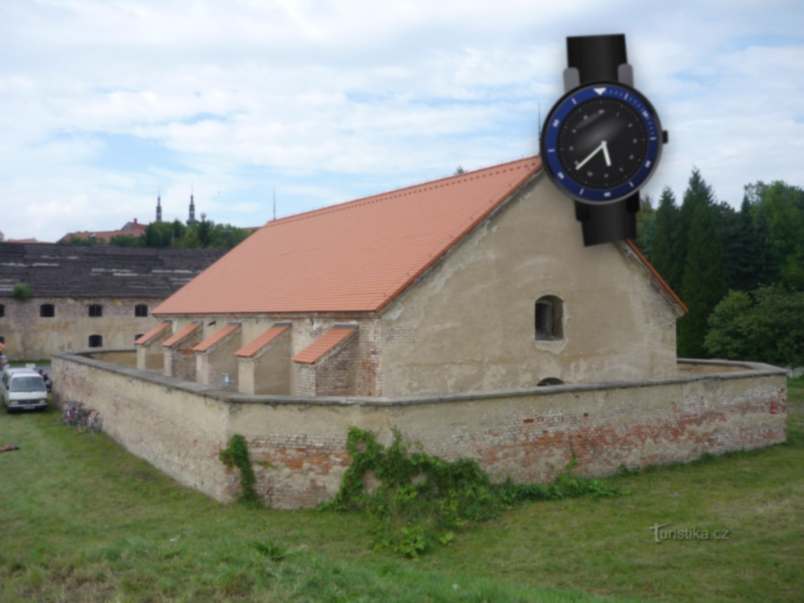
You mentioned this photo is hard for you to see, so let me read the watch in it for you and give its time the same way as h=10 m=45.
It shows h=5 m=39
